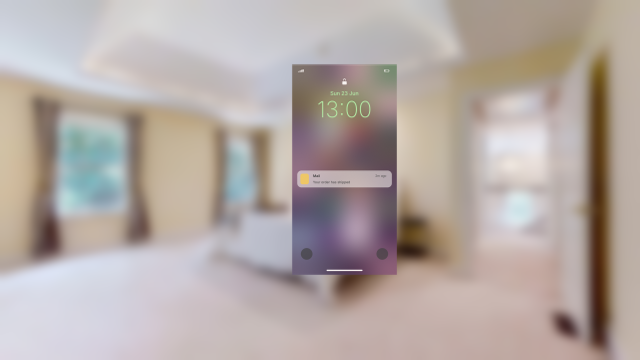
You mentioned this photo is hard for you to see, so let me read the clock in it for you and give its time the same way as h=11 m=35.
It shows h=13 m=0
